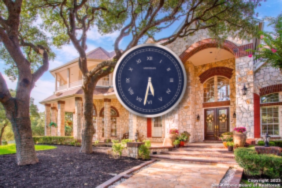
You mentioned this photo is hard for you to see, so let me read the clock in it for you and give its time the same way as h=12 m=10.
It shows h=5 m=32
